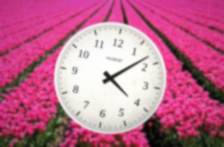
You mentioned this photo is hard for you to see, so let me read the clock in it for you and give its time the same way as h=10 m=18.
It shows h=4 m=8
